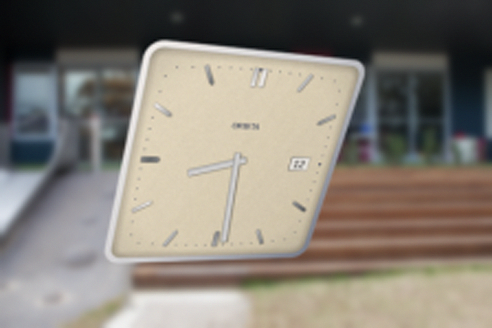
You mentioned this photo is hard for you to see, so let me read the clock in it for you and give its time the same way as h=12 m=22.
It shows h=8 m=29
